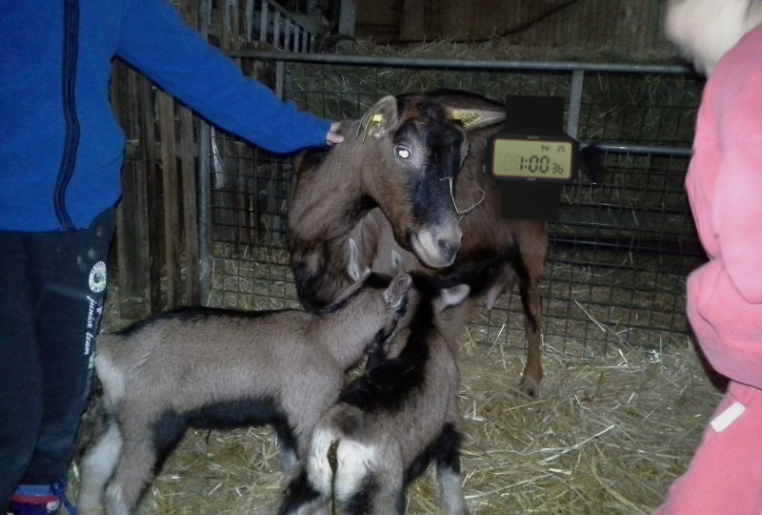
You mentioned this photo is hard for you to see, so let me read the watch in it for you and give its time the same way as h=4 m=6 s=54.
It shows h=1 m=0 s=36
